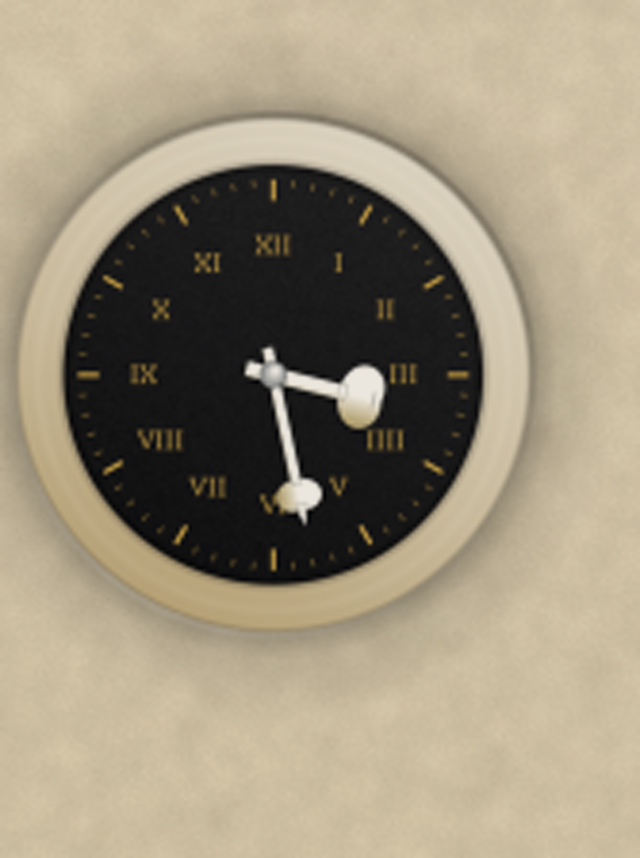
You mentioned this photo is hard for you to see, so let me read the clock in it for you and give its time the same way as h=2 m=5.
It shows h=3 m=28
